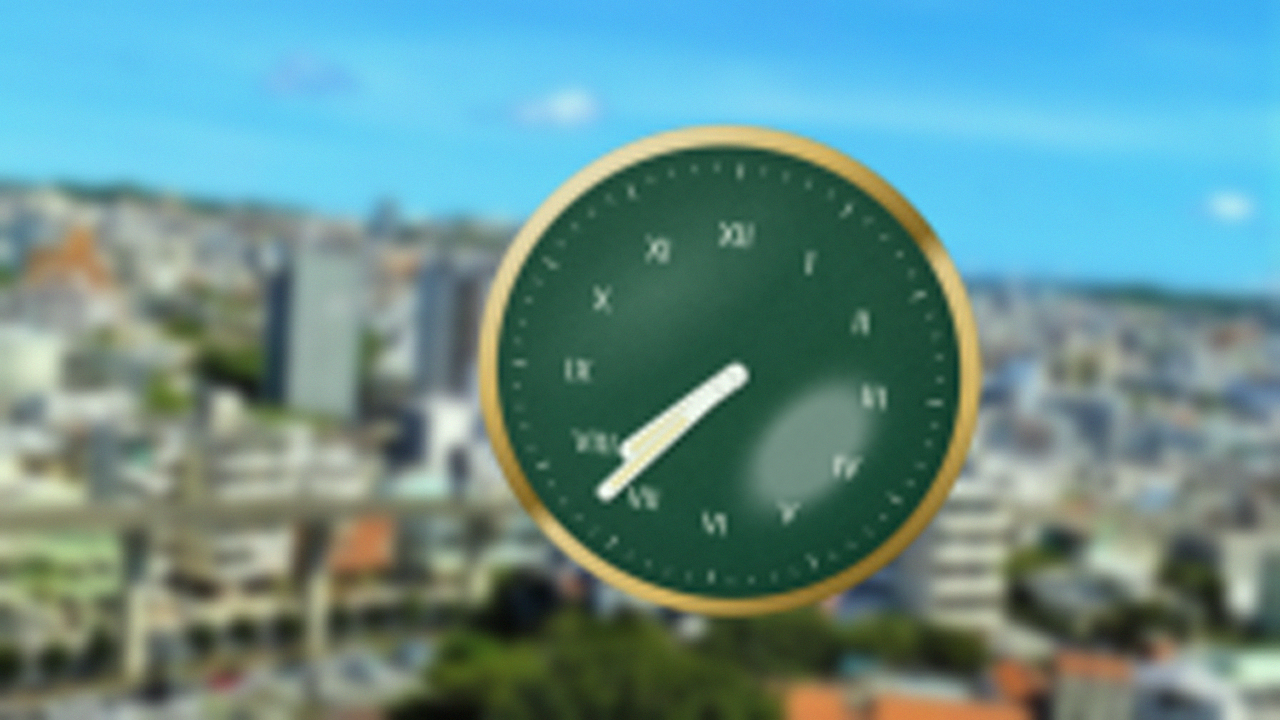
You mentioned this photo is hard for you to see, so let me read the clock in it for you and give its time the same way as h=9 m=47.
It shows h=7 m=37
